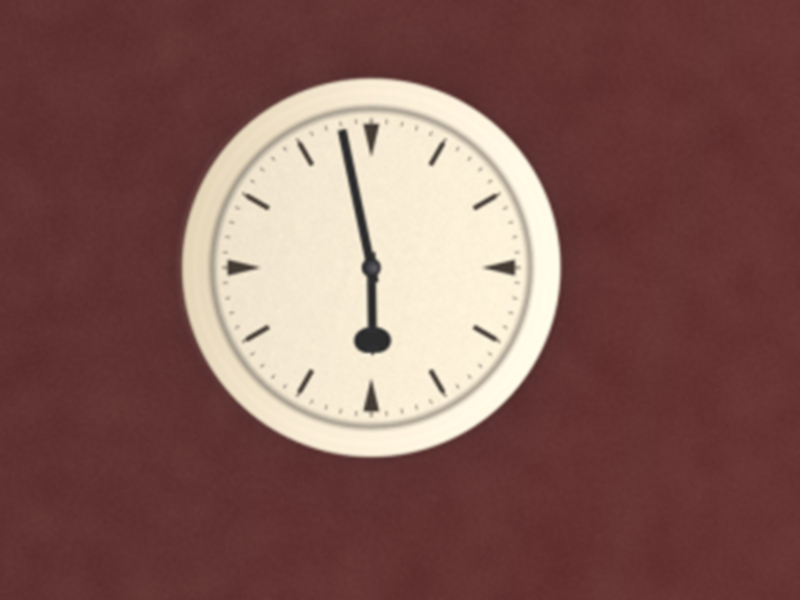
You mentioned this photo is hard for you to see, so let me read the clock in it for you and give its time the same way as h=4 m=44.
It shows h=5 m=58
